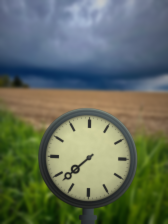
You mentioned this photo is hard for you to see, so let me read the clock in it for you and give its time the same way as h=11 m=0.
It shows h=7 m=38
